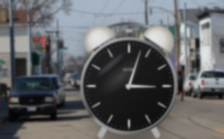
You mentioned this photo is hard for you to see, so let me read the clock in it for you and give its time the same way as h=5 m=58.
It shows h=3 m=3
